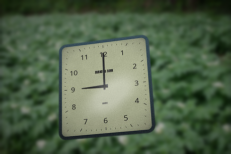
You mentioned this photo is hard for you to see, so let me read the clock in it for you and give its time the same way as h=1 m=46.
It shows h=9 m=0
